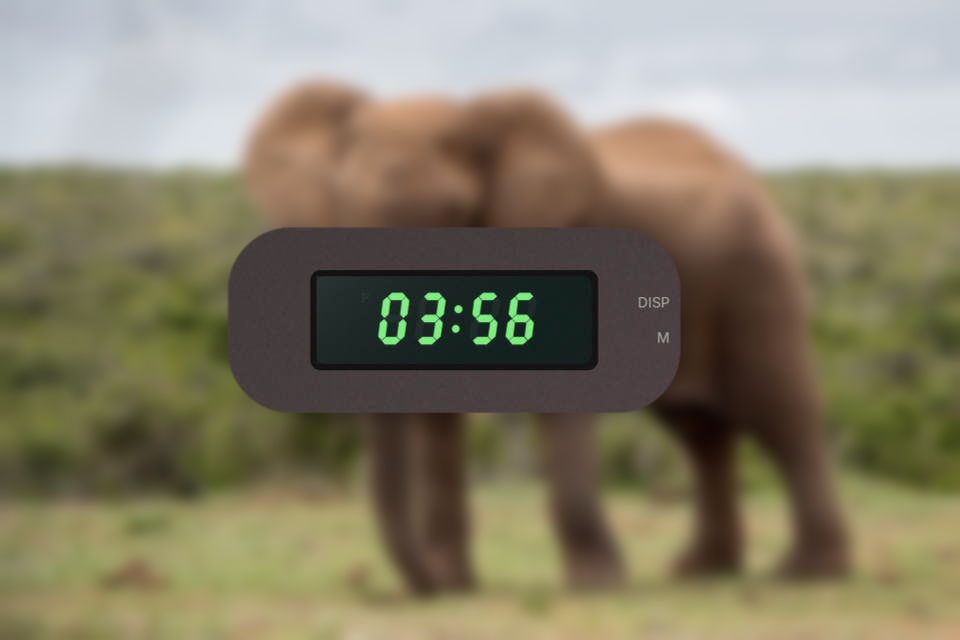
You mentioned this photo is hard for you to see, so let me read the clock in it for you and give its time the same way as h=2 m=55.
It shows h=3 m=56
